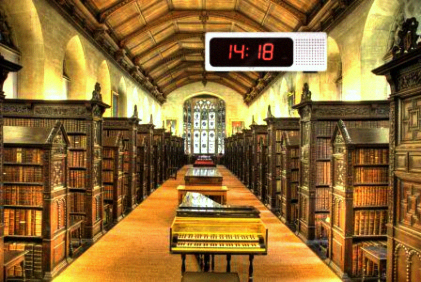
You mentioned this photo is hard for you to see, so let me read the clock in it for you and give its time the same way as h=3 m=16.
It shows h=14 m=18
